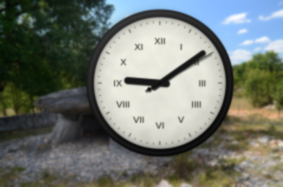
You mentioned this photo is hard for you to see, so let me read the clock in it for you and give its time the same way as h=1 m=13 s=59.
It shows h=9 m=9 s=10
